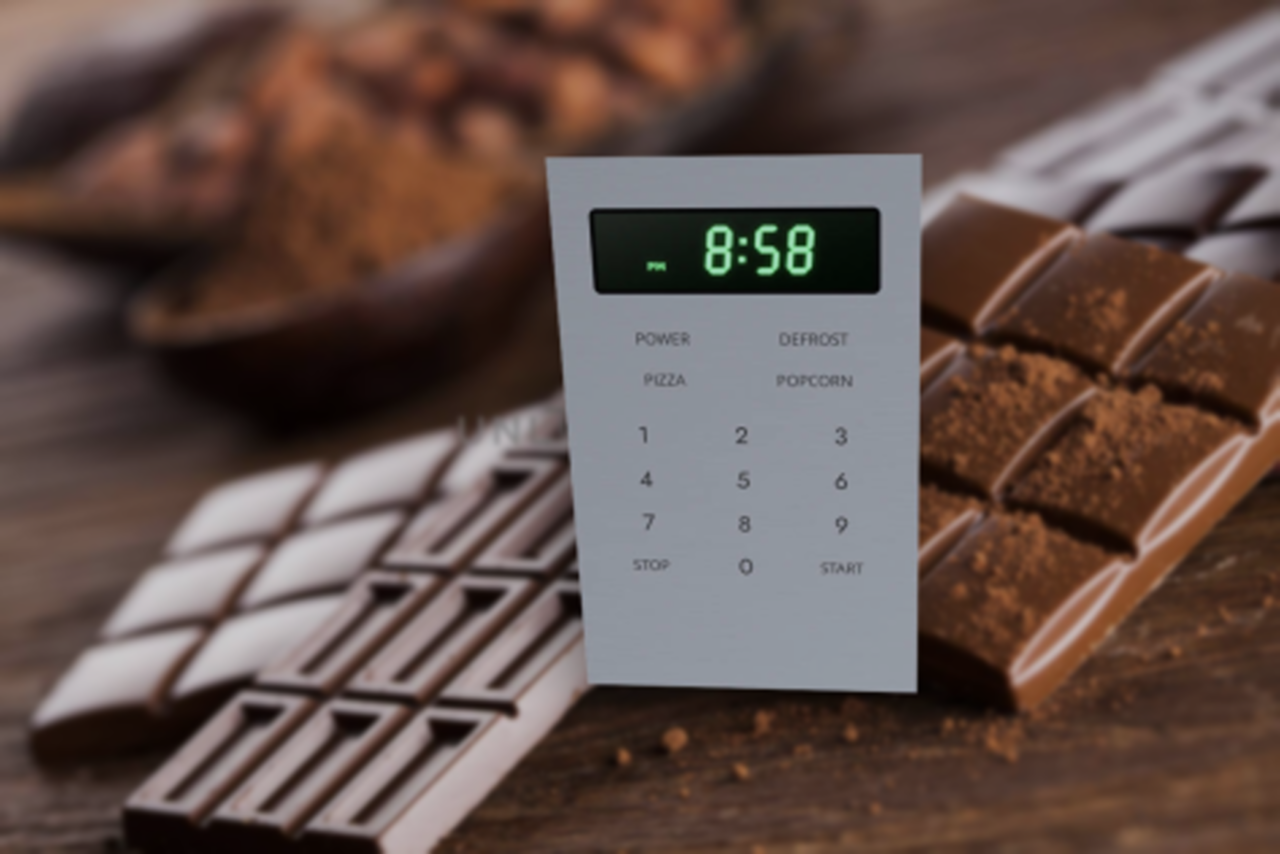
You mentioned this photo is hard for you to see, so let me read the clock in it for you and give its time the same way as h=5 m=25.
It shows h=8 m=58
